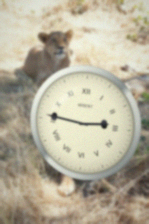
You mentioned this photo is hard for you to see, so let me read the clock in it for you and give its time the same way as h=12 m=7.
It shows h=2 m=46
